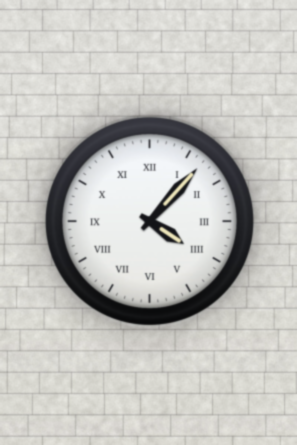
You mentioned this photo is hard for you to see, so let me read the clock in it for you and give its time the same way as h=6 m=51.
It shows h=4 m=7
